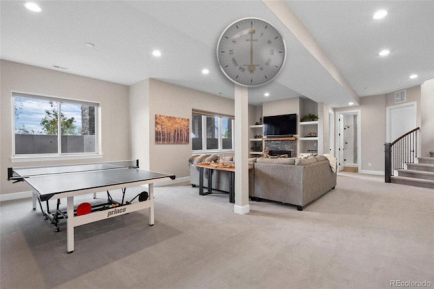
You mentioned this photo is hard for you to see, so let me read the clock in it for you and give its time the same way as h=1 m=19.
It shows h=6 m=0
